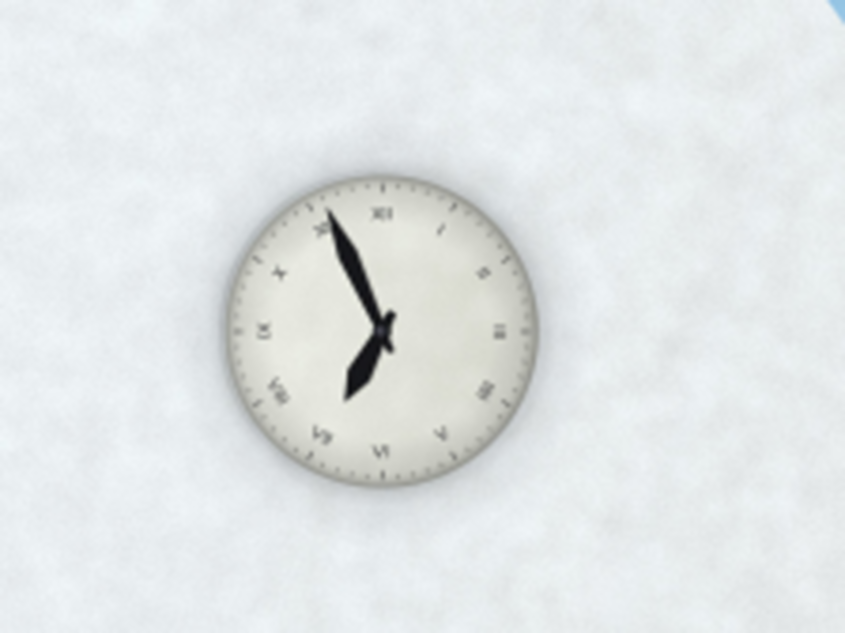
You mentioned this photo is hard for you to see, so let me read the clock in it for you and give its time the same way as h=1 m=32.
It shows h=6 m=56
